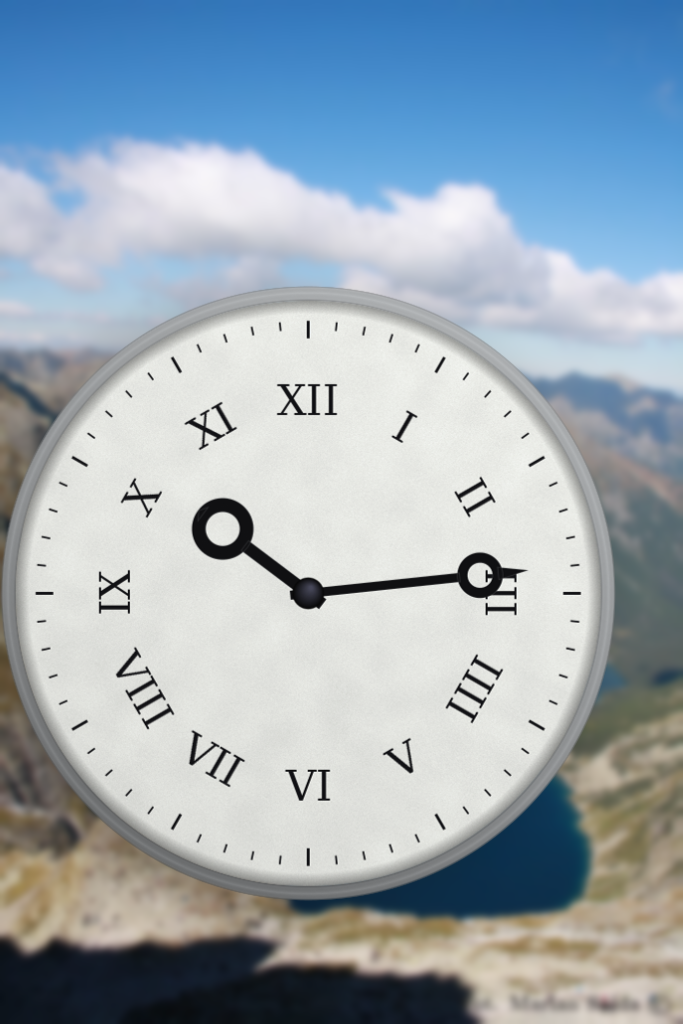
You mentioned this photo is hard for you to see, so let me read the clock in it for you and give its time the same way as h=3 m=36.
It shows h=10 m=14
